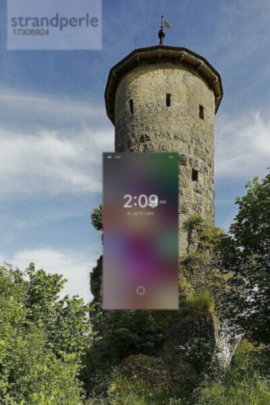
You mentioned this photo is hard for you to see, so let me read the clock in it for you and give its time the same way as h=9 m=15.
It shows h=2 m=9
